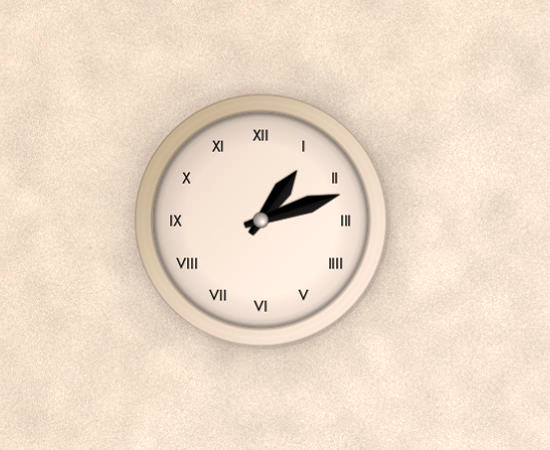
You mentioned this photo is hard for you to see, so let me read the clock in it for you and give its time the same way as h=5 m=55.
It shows h=1 m=12
